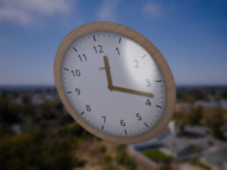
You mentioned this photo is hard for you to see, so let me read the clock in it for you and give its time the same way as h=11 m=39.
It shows h=12 m=18
